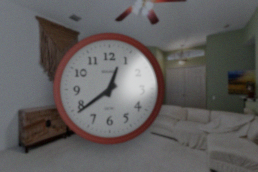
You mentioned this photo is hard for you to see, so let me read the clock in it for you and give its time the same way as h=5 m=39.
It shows h=12 m=39
